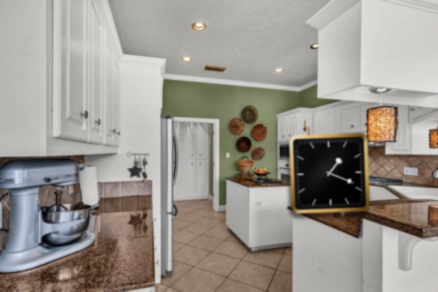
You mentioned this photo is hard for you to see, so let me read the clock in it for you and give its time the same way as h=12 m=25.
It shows h=1 m=19
